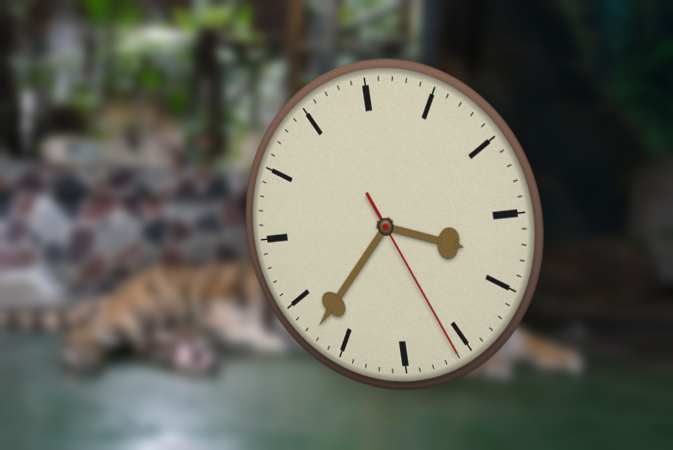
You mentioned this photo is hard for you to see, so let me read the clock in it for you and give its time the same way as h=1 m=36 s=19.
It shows h=3 m=37 s=26
